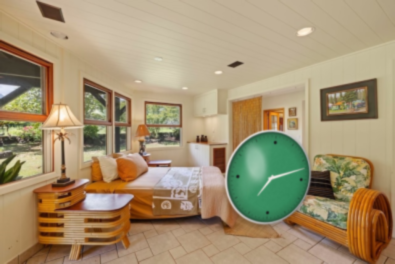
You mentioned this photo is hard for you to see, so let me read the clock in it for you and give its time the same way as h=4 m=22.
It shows h=7 m=12
